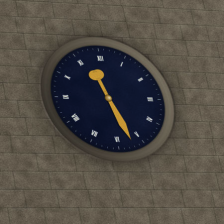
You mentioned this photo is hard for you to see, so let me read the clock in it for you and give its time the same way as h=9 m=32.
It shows h=11 m=27
